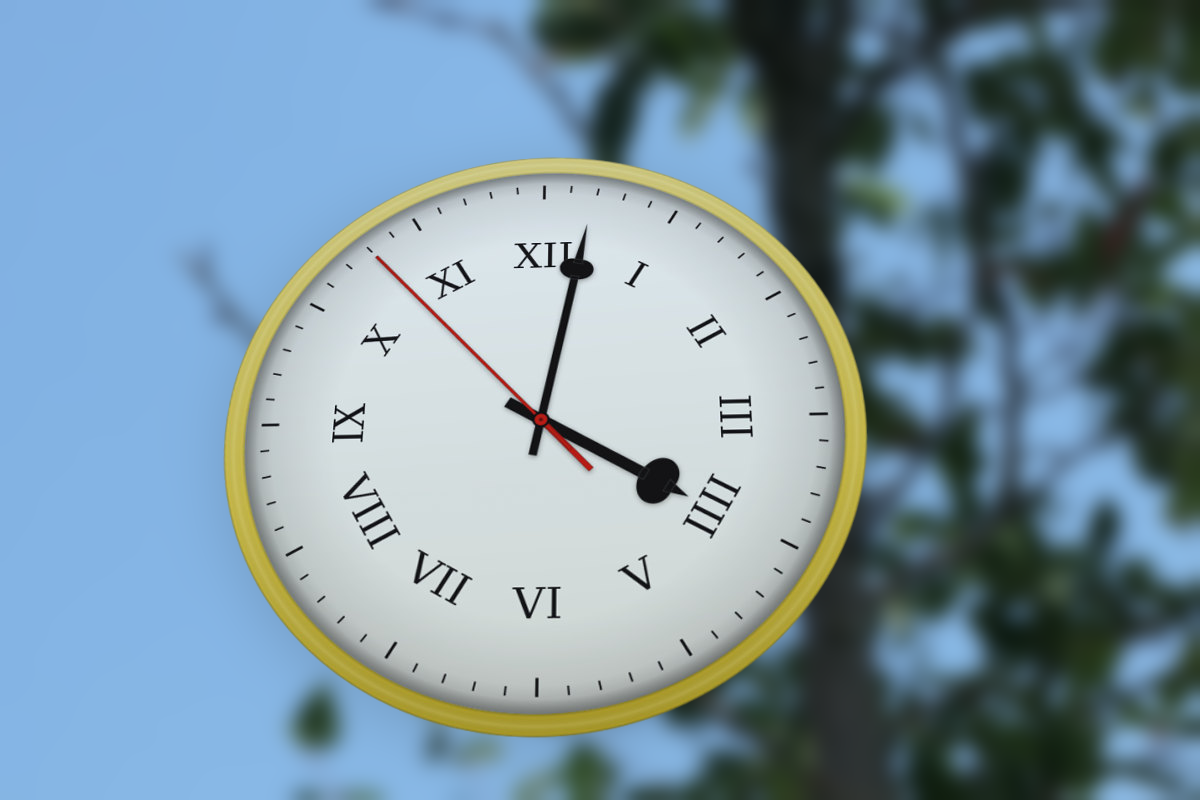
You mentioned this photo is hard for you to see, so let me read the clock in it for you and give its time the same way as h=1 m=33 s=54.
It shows h=4 m=1 s=53
